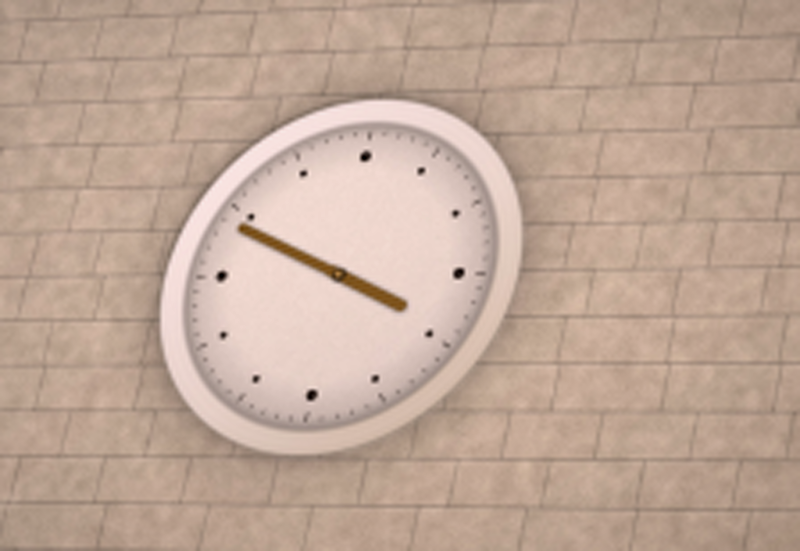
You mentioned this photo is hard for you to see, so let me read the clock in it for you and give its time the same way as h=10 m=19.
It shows h=3 m=49
